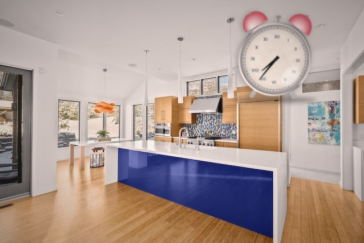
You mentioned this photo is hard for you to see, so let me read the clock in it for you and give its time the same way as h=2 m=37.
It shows h=7 m=36
